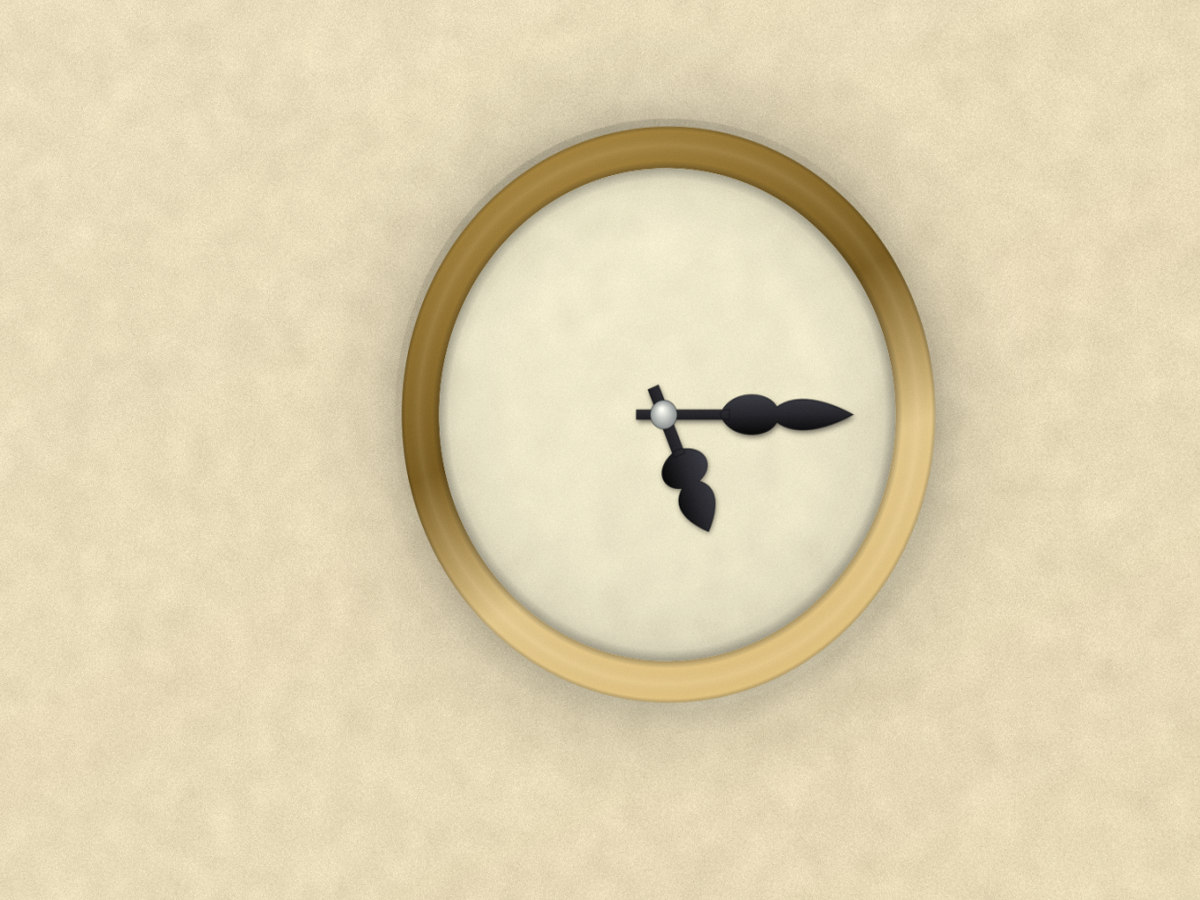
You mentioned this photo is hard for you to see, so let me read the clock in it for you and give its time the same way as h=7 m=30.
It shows h=5 m=15
